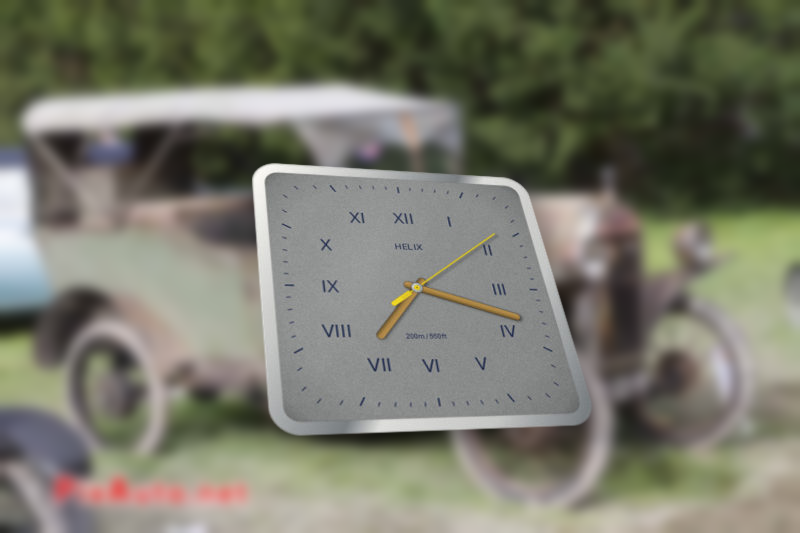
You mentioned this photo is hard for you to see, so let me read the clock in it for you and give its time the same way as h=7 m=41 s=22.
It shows h=7 m=18 s=9
